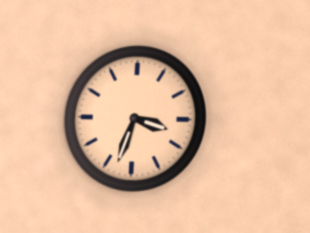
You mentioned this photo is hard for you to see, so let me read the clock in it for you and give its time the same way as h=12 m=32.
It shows h=3 m=33
